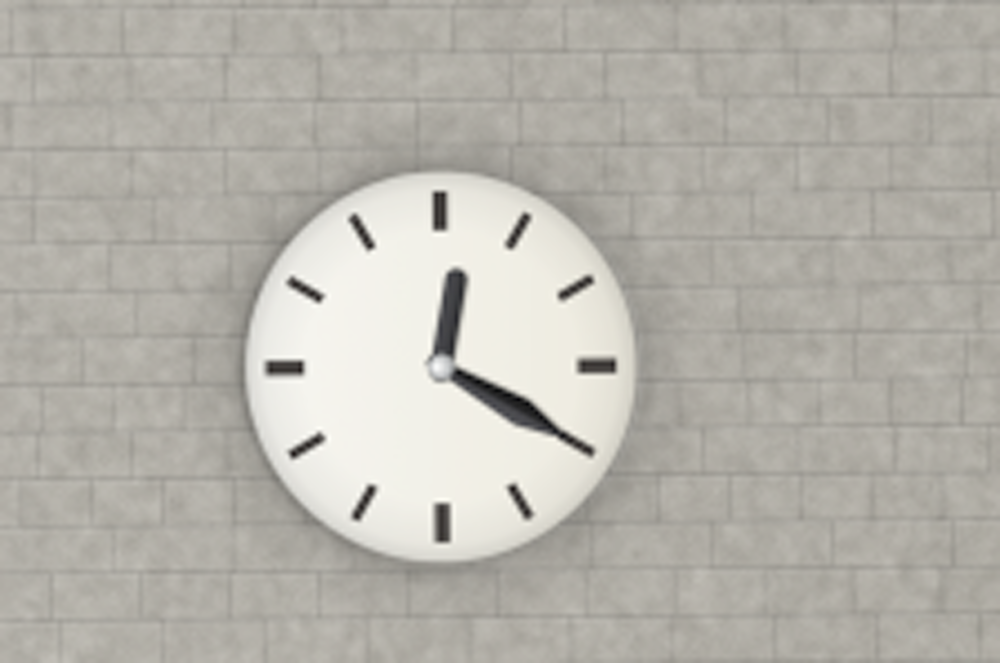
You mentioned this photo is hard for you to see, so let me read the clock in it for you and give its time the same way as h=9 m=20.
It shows h=12 m=20
